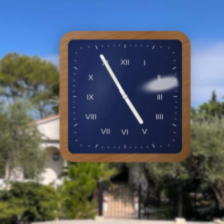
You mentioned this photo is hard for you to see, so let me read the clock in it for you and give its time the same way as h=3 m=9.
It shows h=4 m=55
